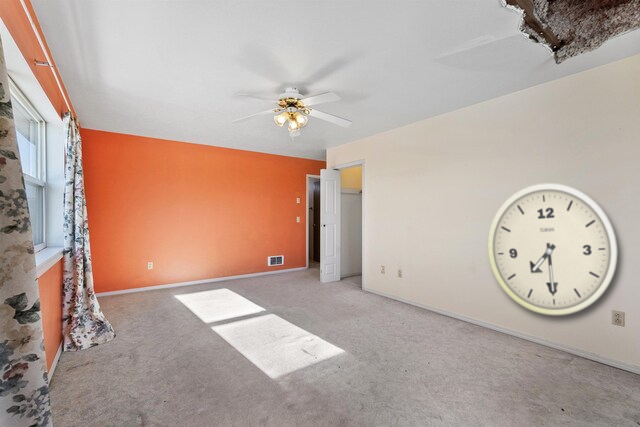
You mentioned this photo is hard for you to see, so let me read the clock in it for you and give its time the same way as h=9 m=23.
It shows h=7 m=30
